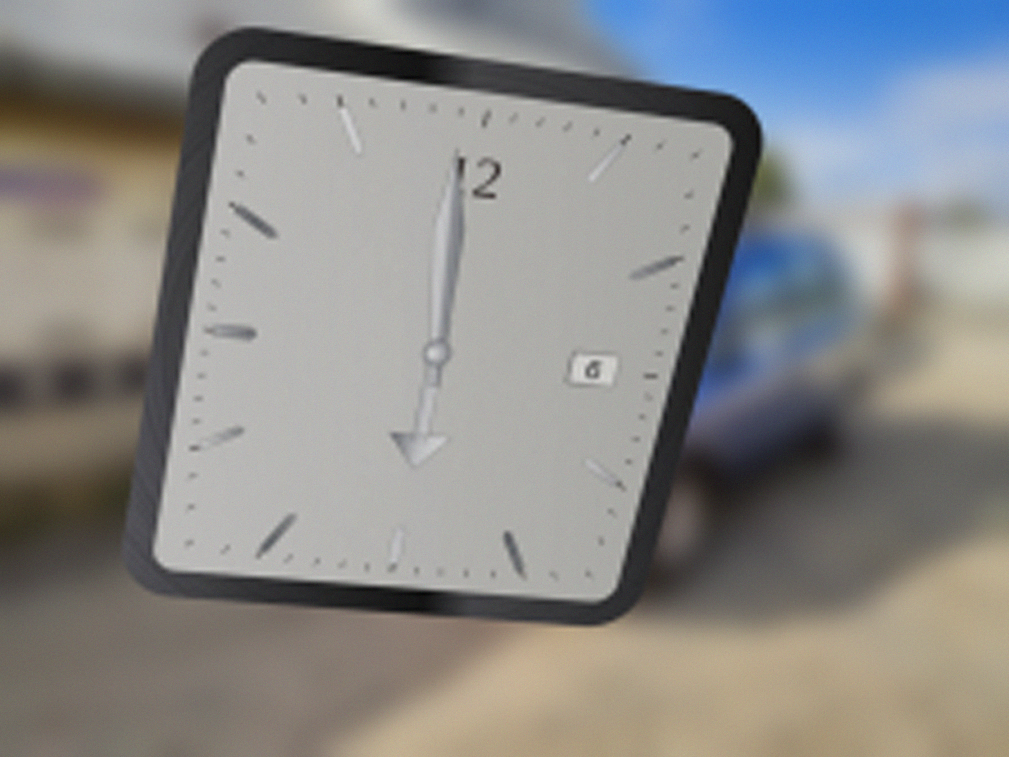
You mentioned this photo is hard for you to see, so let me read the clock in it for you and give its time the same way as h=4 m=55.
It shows h=5 m=59
